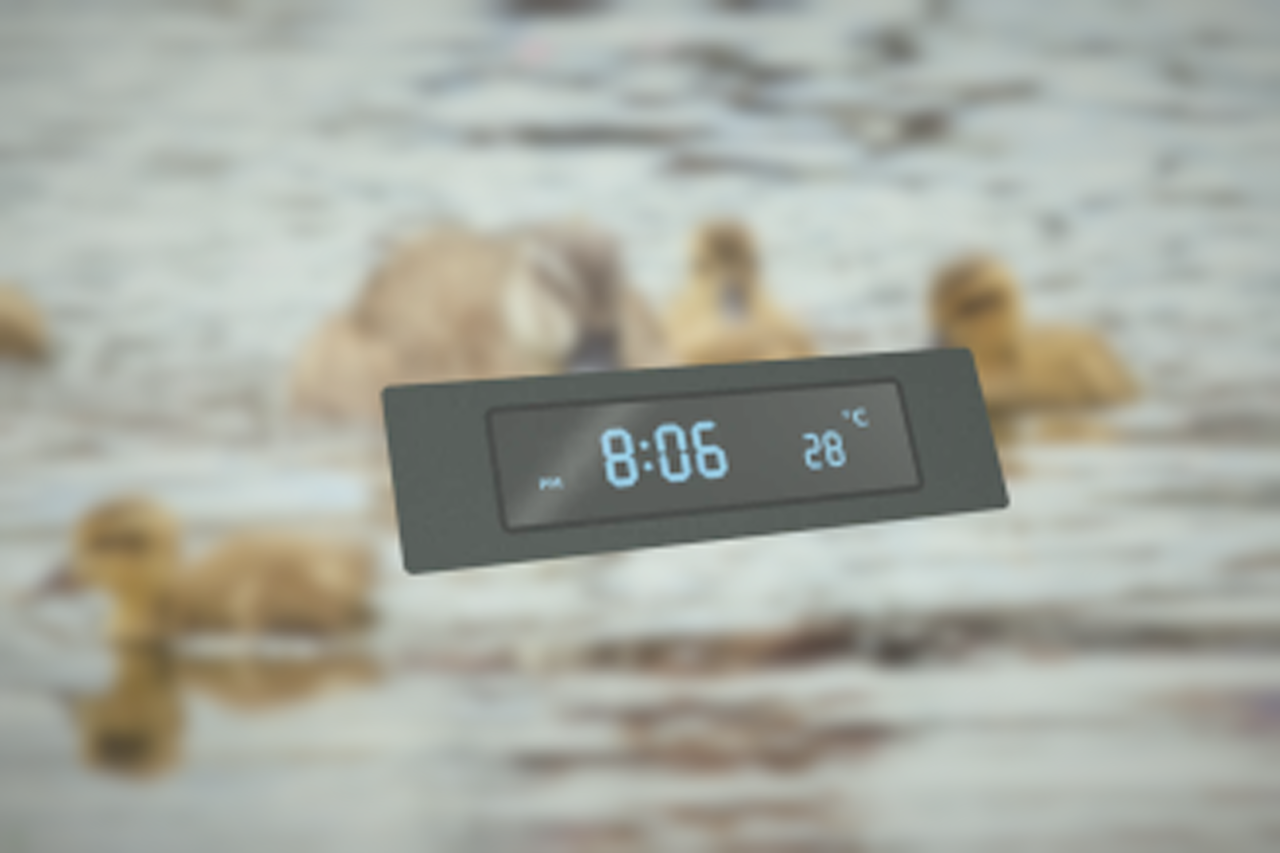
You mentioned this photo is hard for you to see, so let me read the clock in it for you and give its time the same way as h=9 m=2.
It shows h=8 m=6
